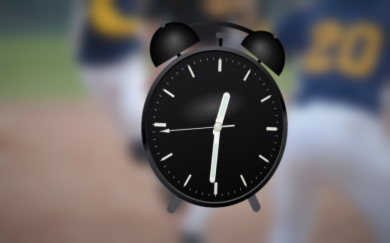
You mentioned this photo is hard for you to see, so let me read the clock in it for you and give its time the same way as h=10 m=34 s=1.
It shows h=12 m=30 s=44
